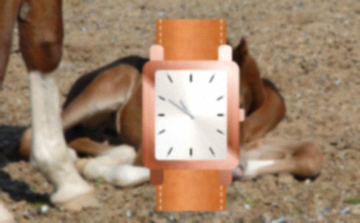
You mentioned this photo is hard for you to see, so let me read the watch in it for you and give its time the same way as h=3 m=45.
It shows h=10 m=51
